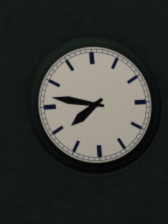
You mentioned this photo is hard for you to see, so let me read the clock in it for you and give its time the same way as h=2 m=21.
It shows h=7 m=47
